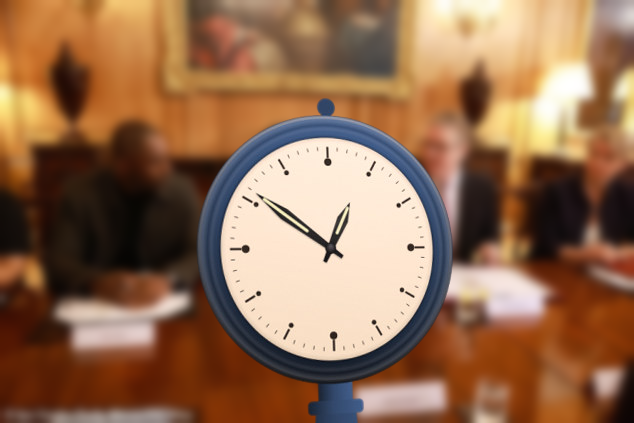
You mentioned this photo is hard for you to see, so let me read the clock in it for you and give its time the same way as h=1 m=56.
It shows h=12 m=51
